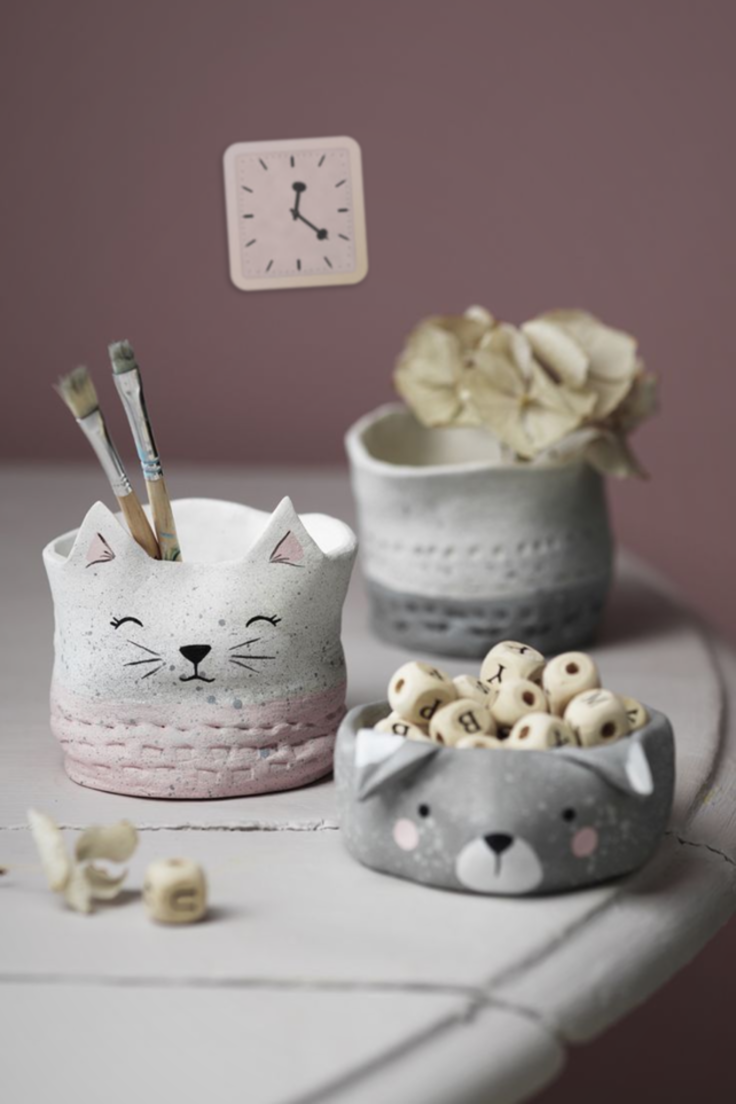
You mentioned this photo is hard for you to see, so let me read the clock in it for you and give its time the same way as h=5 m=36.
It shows h=12 m=22
